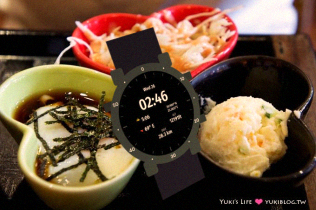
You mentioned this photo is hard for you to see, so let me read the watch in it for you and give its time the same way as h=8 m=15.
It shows h=2 m=46
